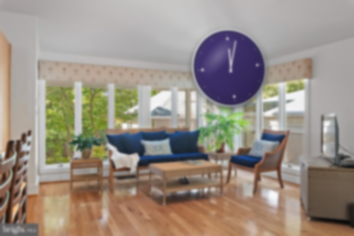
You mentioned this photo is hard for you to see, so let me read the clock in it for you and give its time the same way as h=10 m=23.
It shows h=12 m=3
